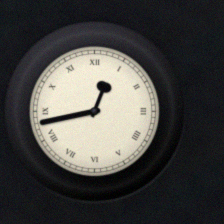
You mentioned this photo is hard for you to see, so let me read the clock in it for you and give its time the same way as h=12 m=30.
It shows h=12 m=43
